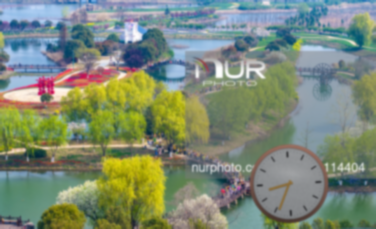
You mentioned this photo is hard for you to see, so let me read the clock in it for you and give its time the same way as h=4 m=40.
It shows h=8 m=34
